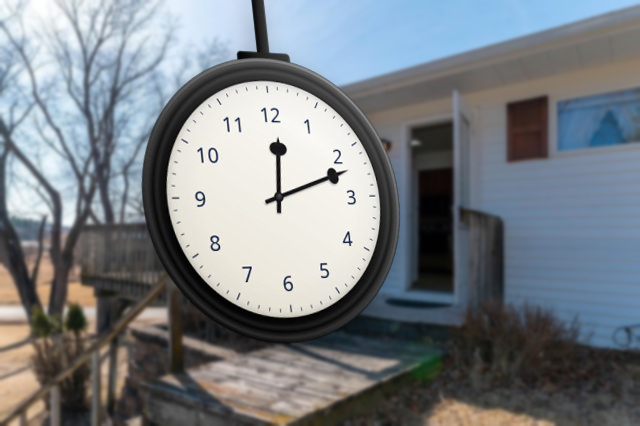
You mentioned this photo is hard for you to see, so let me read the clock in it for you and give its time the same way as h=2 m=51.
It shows h=12 m=12
